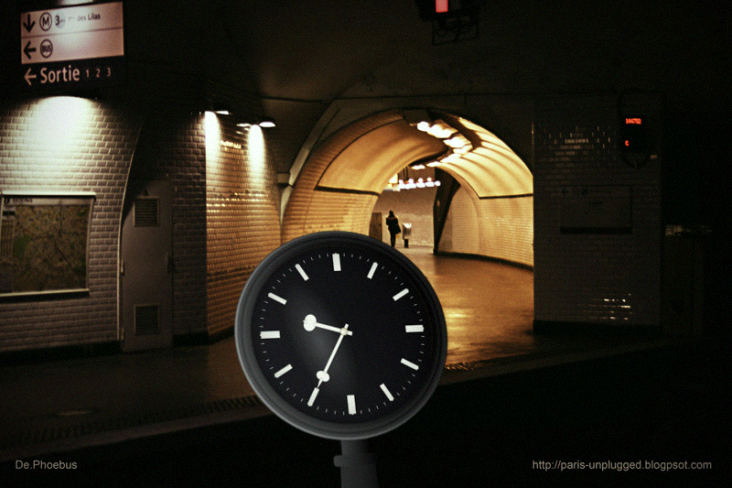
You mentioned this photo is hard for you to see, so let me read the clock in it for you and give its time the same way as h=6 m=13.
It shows h=9 m=35
